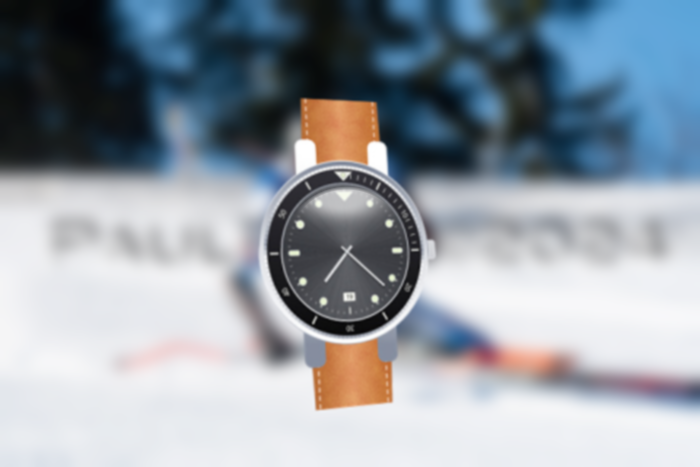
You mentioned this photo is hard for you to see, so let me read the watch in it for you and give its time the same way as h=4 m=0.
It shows h=7 m=22
